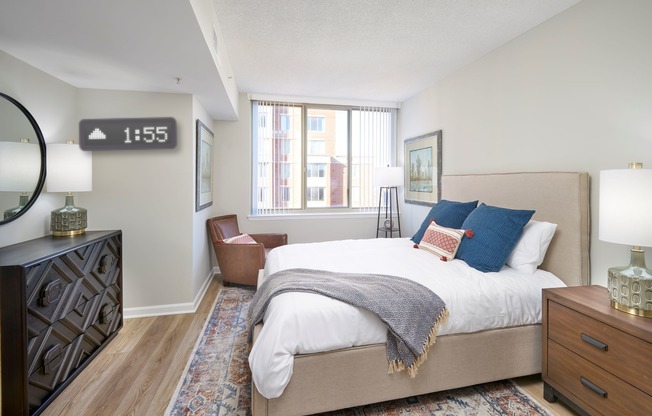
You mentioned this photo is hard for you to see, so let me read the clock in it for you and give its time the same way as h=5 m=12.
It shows h=1 m=55
